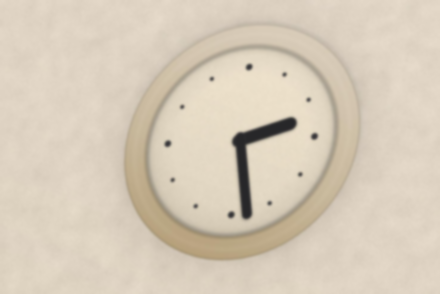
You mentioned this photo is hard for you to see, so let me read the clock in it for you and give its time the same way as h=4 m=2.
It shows h=2 m=28
